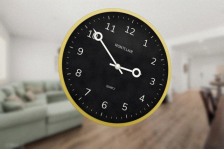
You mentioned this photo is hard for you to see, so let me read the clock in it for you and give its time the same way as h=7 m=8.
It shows h=2 m=51
